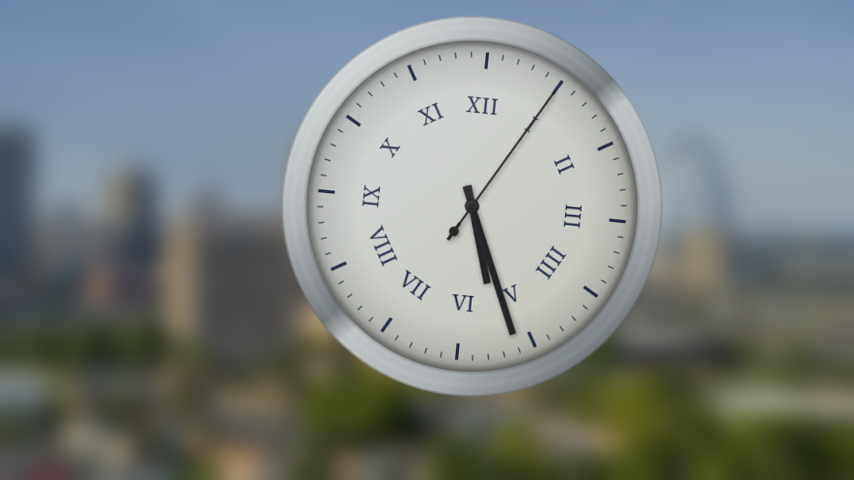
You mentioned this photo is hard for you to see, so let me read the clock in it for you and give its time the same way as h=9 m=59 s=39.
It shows h=5 m=26 s=5
